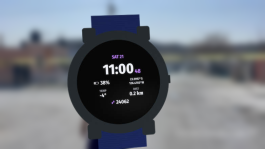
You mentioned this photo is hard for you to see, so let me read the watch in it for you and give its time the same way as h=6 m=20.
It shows h=11 m=0
